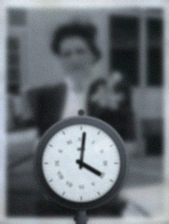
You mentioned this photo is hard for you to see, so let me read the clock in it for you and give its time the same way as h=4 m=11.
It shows h=4 m=1
